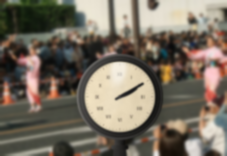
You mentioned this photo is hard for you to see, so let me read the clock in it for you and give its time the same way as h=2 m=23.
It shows h=2 m=10
